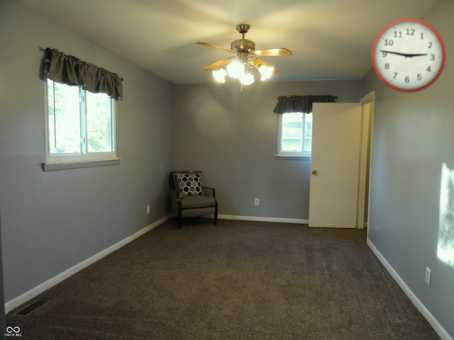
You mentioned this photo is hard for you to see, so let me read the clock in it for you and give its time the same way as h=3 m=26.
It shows h=2 m=46
